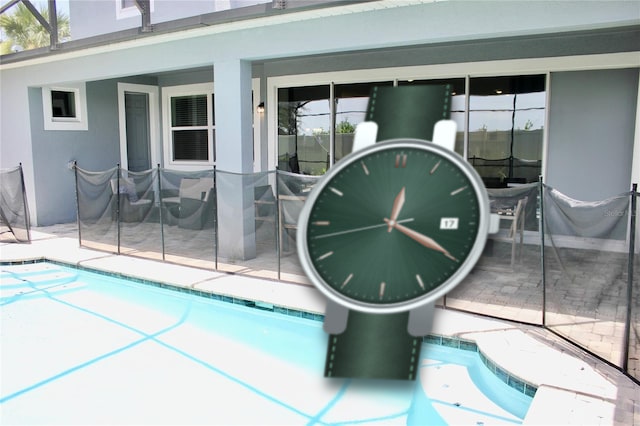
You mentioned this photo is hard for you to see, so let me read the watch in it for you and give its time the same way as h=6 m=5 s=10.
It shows h=12 m=19 s=43
